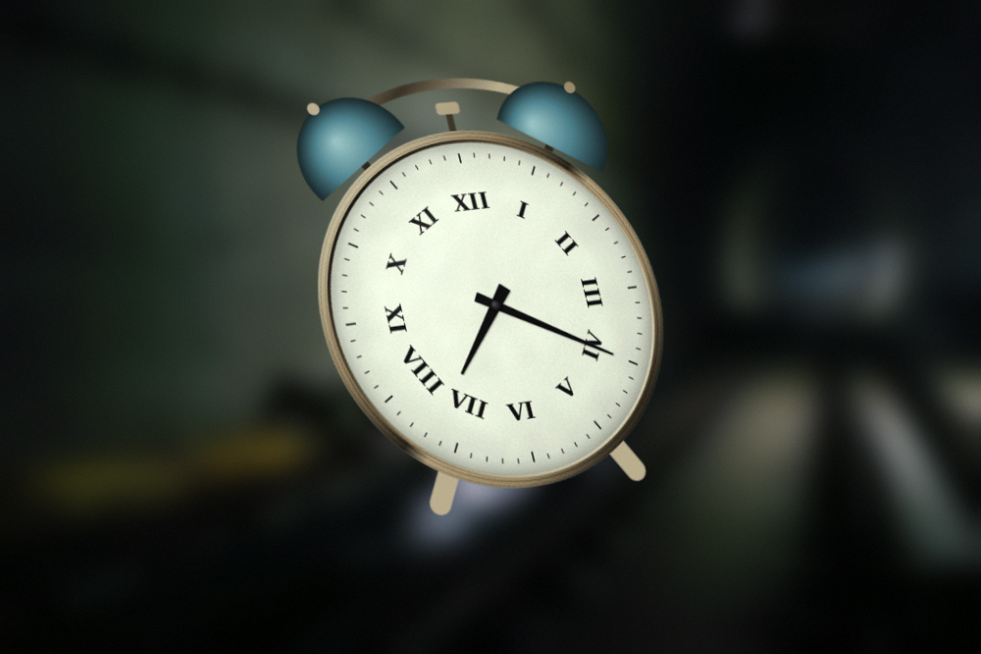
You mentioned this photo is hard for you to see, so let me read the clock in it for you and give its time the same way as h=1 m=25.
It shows h=7 m=20
